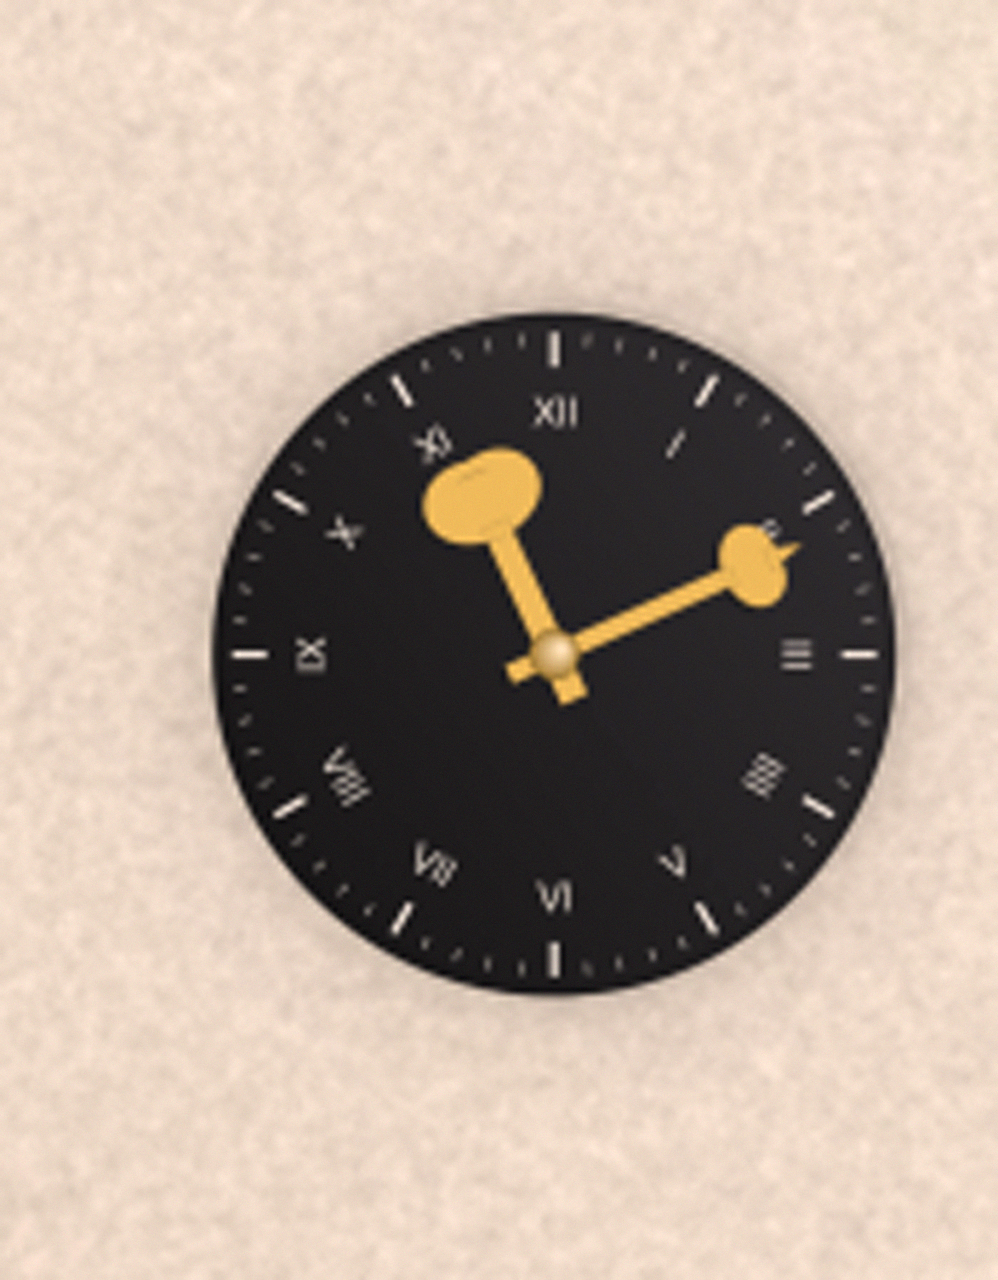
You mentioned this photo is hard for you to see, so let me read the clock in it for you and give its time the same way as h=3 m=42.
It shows h=11 m=11
